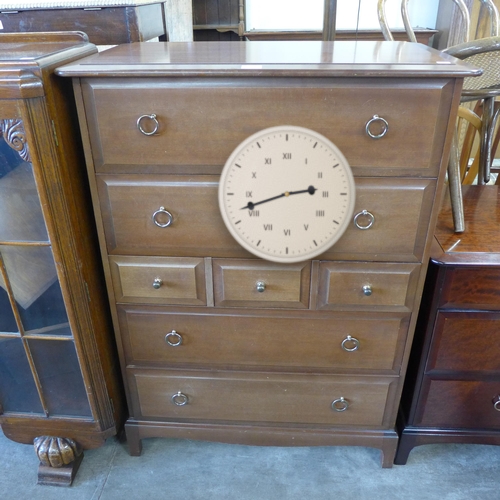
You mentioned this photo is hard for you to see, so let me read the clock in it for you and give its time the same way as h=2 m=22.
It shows h=2 m=42
